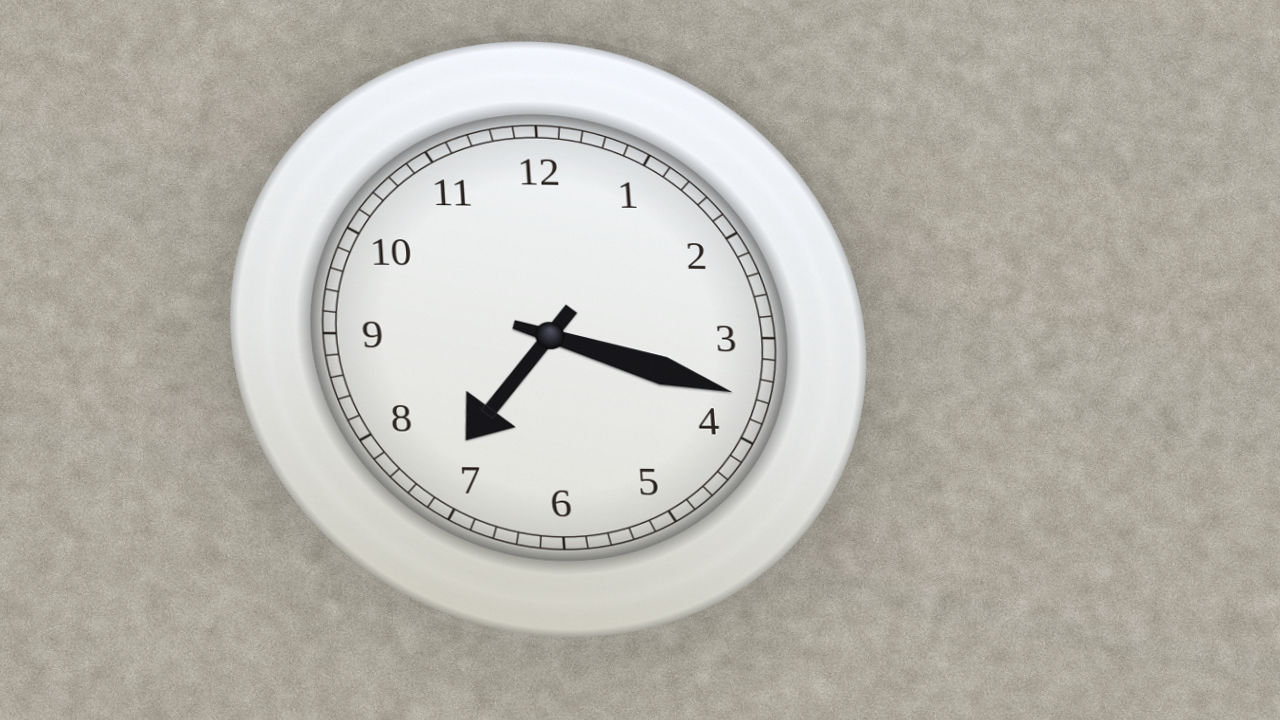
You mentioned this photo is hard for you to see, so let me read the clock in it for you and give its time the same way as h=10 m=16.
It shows h=7 m=18
